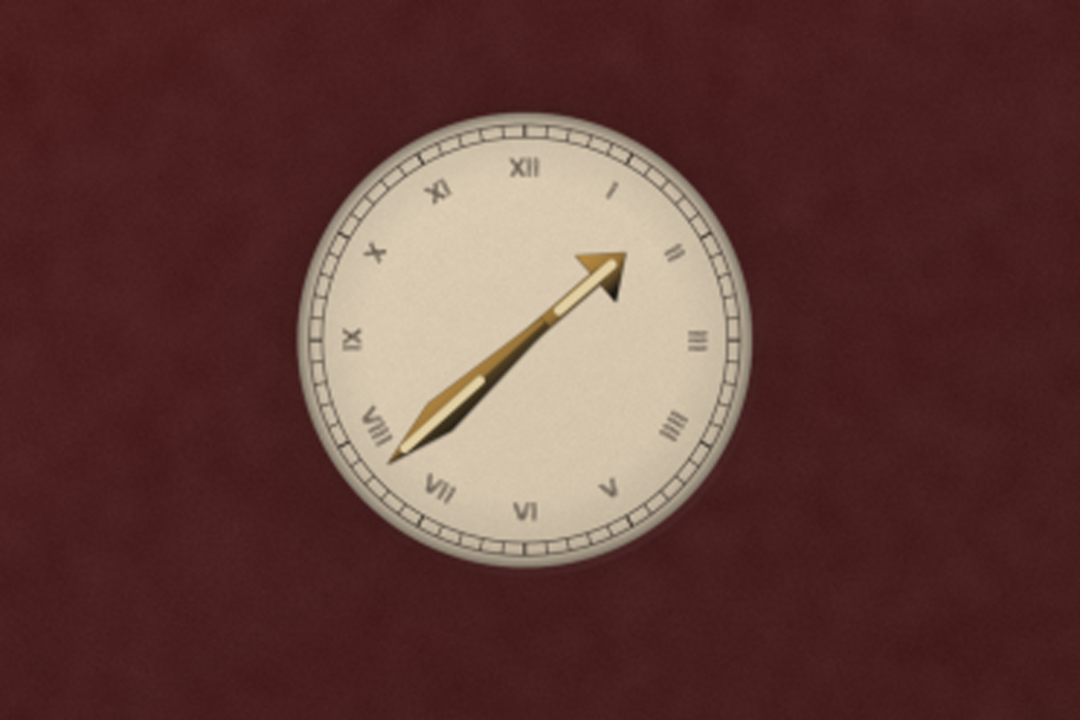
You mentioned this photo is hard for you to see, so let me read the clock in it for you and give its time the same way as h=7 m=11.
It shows h=1 m=38
